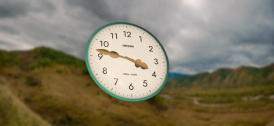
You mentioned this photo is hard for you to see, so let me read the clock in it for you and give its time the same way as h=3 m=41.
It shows h=3 m=47
